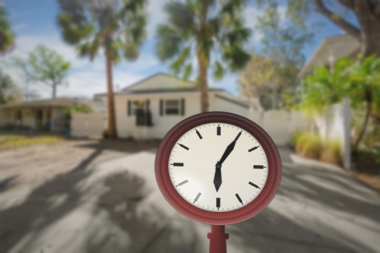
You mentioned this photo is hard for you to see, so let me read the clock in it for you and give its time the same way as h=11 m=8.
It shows h=6 m=5
